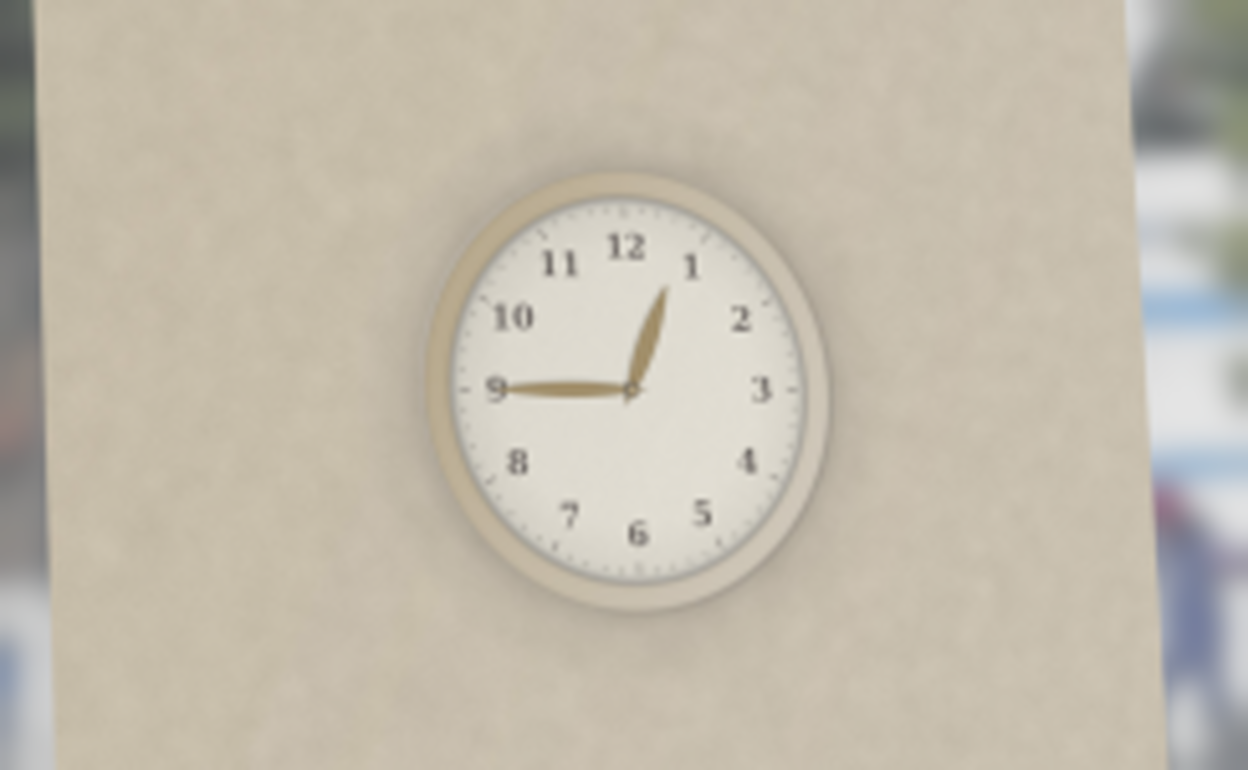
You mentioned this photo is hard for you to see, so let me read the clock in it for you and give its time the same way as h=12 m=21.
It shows h=12 m=45
